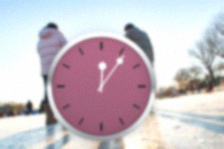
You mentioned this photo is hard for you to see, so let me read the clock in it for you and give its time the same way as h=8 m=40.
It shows h=12 m=6
